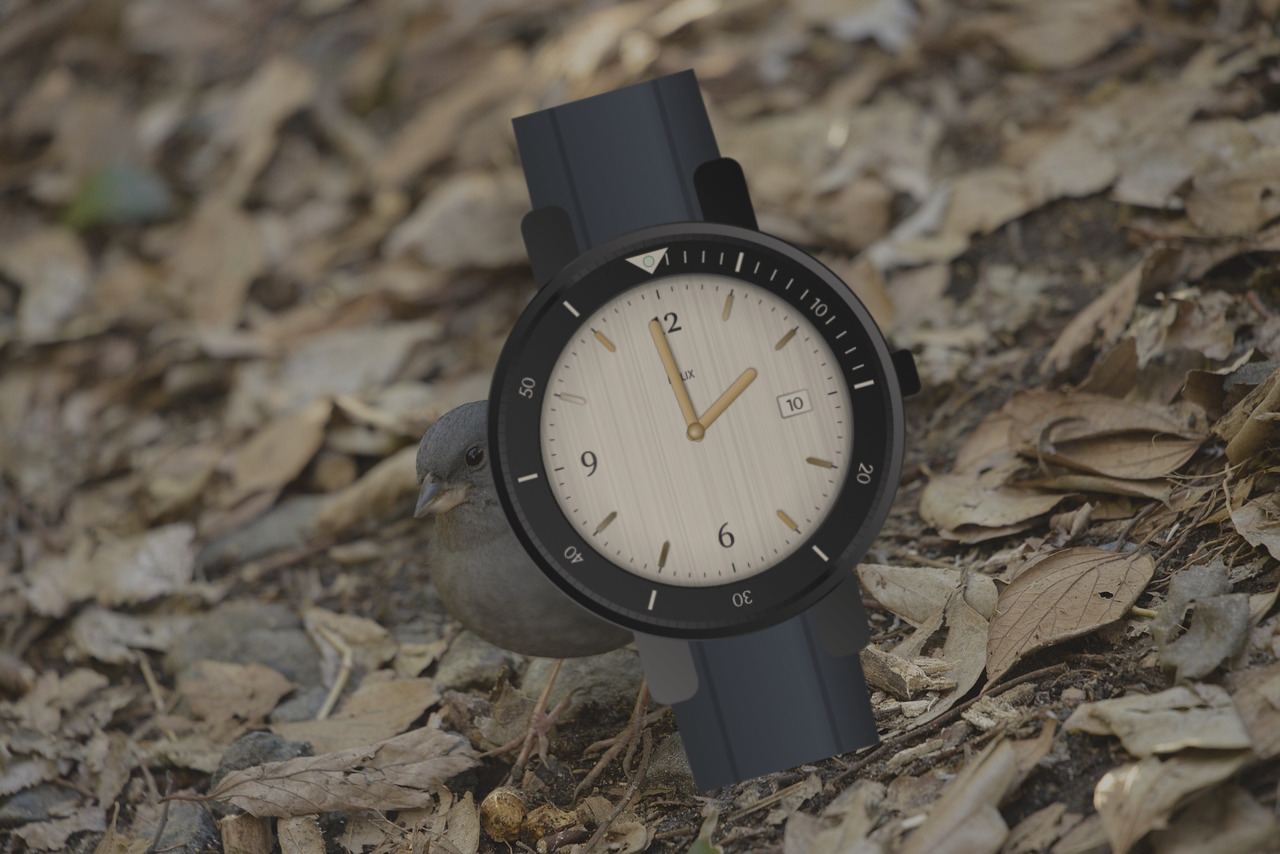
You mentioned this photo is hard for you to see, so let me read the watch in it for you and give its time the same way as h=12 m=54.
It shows h=1 m=59
